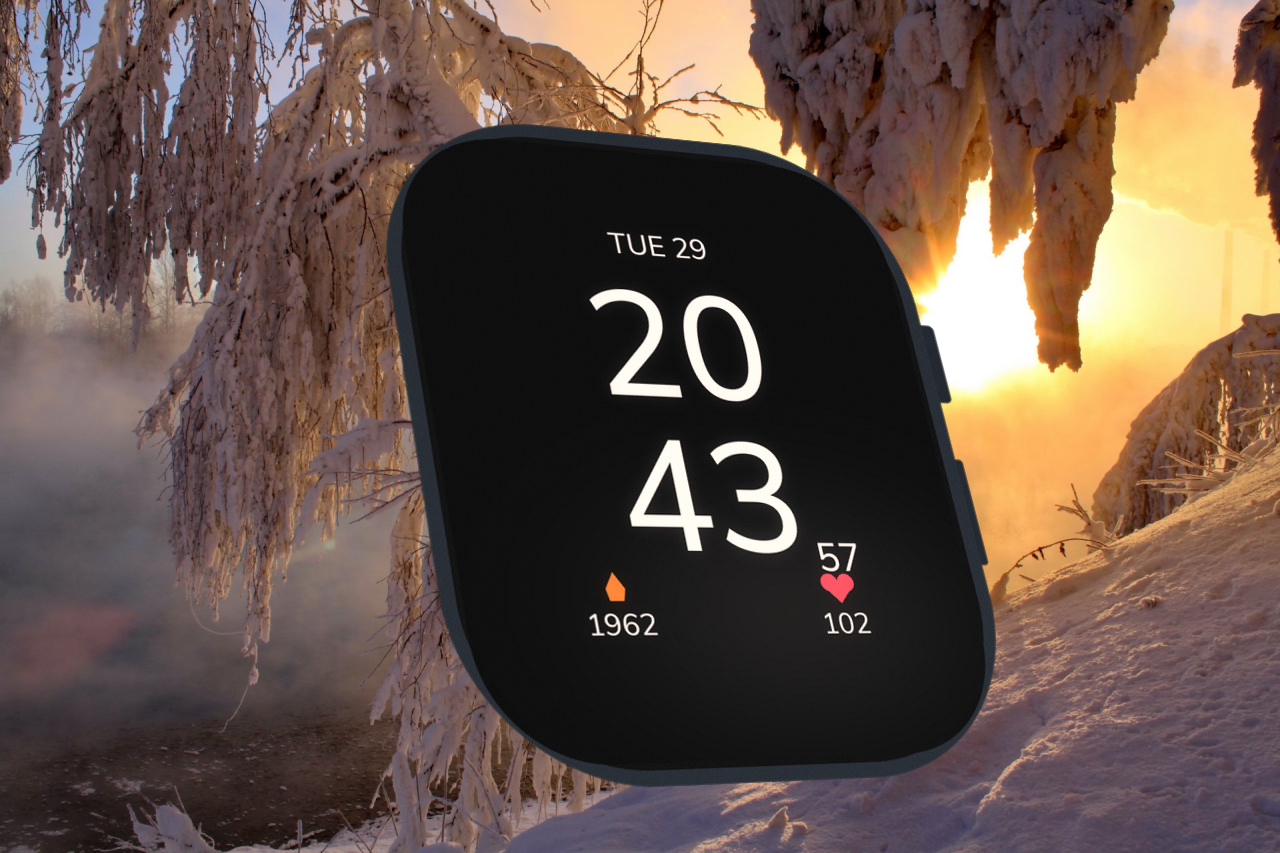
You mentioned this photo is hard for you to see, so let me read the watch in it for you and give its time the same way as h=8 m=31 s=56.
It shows h=20 m=43 s=57
